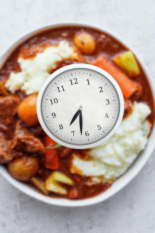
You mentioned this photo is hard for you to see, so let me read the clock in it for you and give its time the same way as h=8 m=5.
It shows h=7 m=32
